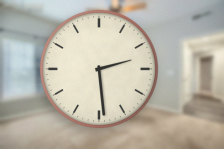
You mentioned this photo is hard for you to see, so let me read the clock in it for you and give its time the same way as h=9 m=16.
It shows h=2 m=29
